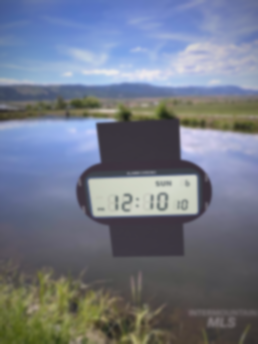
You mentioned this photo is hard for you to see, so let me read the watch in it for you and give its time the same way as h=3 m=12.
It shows h=12 m=10
